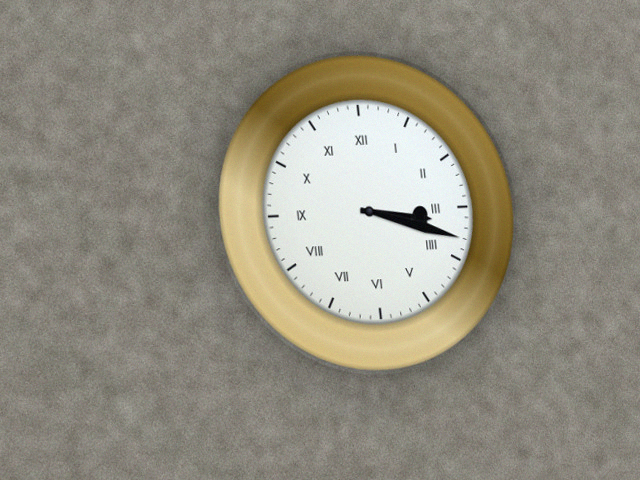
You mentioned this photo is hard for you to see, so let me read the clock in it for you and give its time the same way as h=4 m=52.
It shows h=3 m=18
